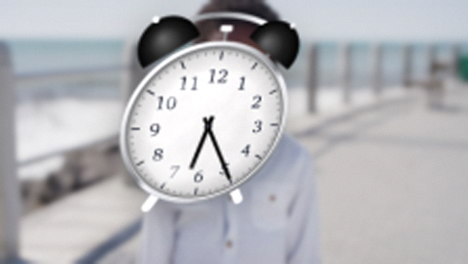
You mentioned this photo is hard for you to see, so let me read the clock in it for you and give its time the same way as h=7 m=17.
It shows h=6 m=25
